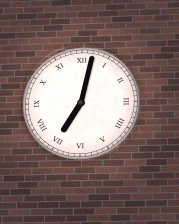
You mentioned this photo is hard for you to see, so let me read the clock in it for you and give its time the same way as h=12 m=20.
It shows h=7 m=2
